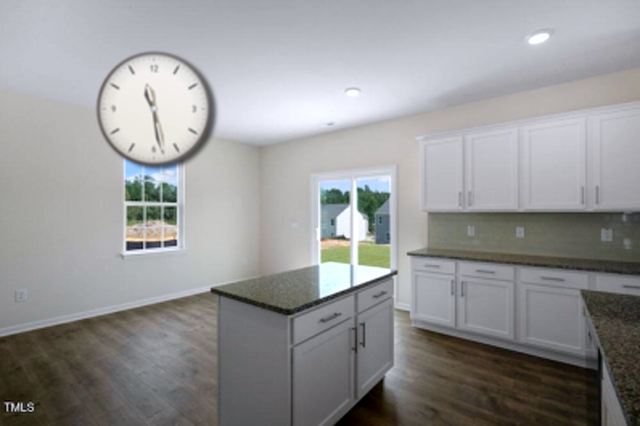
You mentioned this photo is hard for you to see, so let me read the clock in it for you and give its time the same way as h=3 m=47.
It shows h=11 m=28
